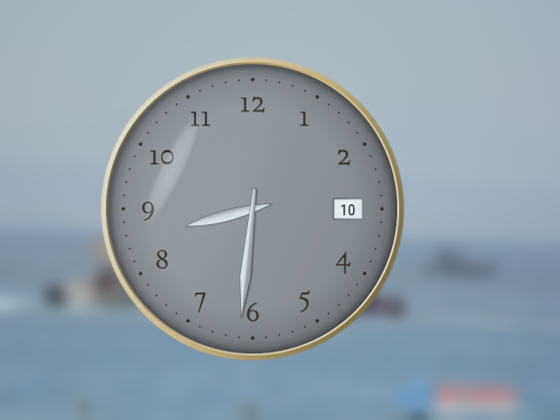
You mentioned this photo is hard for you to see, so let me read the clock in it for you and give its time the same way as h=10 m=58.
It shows h=8 m=31
